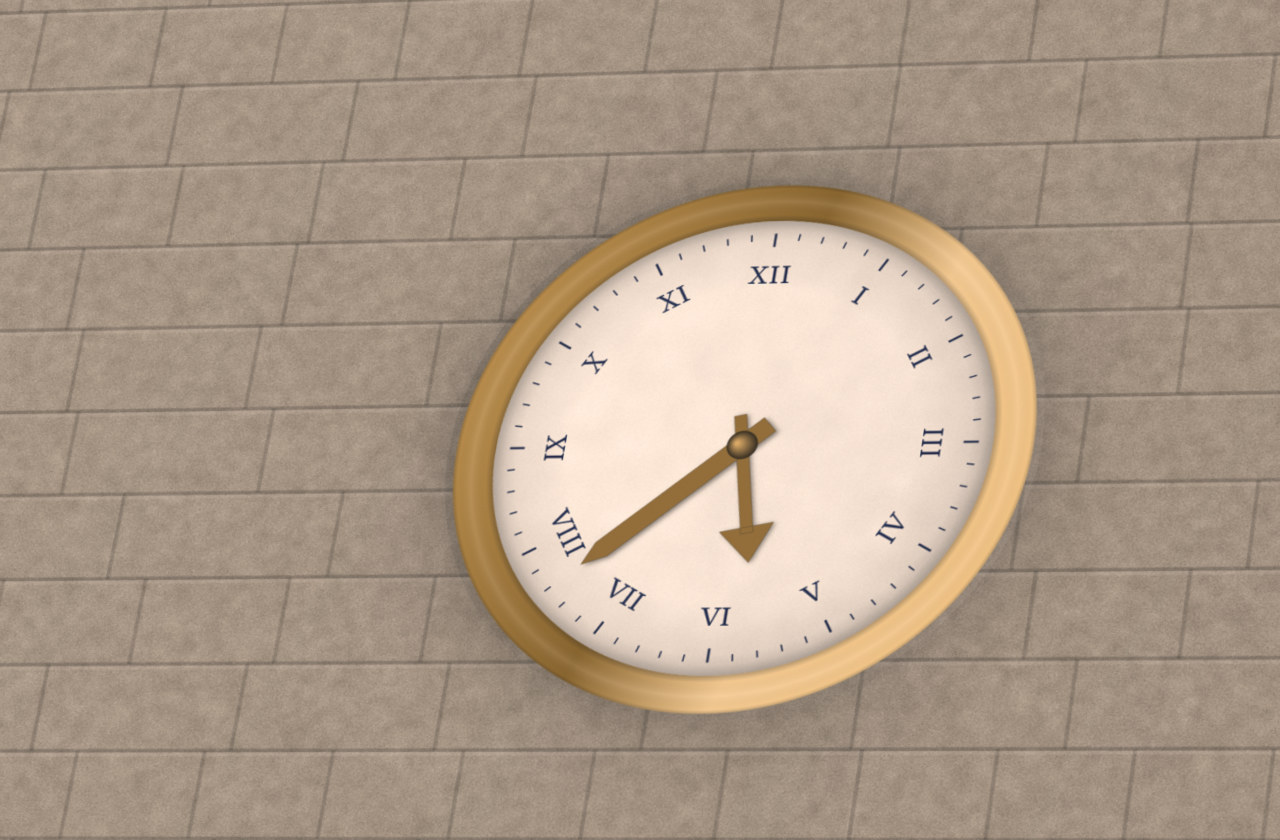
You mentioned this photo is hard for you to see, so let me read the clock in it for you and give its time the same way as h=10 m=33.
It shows h=5 m=38
